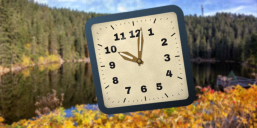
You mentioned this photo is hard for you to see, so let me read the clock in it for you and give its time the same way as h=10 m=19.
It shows h=10 m=2
